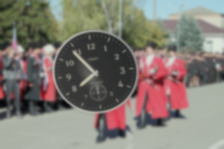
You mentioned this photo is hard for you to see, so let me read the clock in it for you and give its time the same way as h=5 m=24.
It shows h=7 m=54
